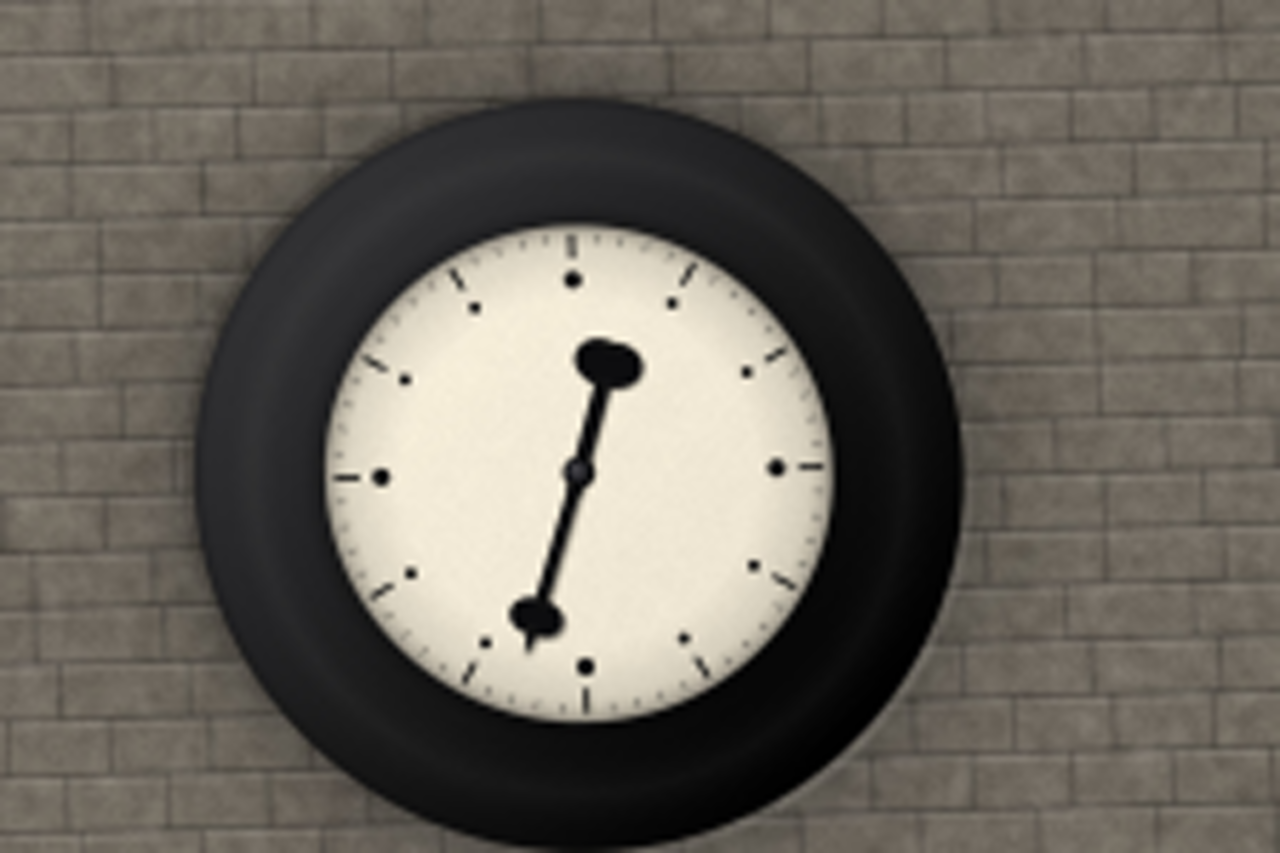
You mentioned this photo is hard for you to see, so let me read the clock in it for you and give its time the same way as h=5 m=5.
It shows h=12 m=33
